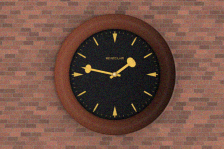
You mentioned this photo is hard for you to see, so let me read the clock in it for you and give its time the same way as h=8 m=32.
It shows h=1 m=47
